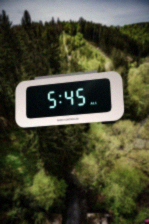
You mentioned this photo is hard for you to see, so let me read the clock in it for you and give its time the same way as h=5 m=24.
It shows h=5 m=45
